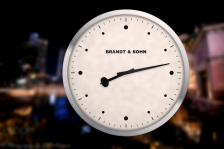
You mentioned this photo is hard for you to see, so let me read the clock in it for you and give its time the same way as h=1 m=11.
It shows h=8 m=13
